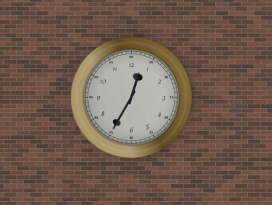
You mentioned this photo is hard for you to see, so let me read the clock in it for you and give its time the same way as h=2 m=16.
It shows h=12 m=35
